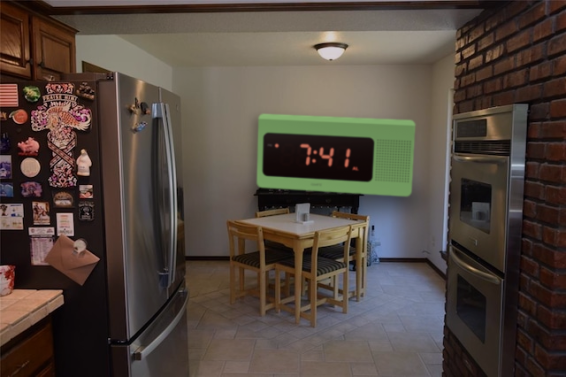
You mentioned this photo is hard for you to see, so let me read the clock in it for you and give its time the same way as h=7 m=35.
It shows h=7 m=41
